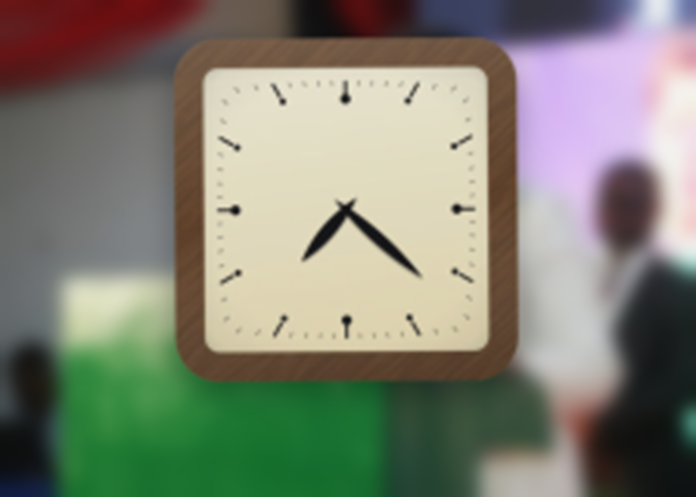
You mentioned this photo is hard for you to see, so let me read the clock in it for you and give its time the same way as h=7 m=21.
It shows h=7 m=22
